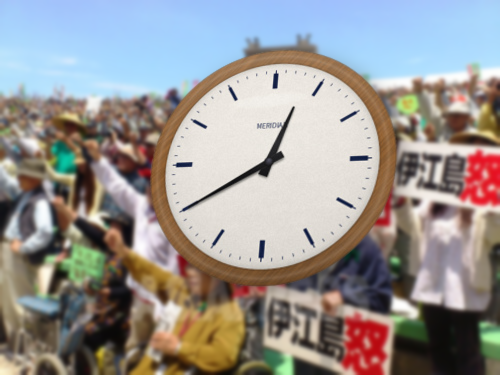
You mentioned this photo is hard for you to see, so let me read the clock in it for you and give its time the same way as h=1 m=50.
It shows h=12 m=40
